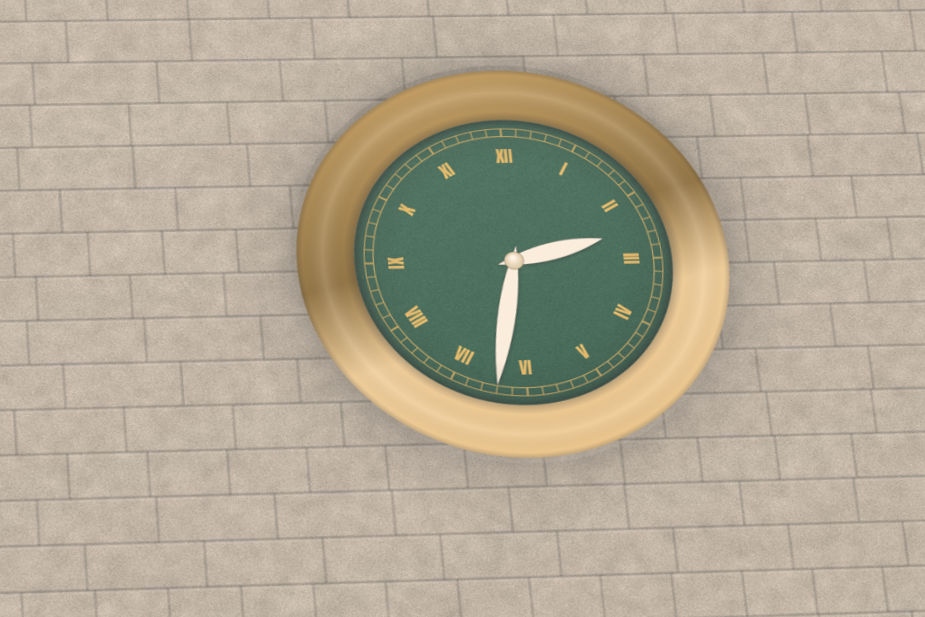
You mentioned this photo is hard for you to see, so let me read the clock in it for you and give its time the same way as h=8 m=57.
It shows h=2 m=32
